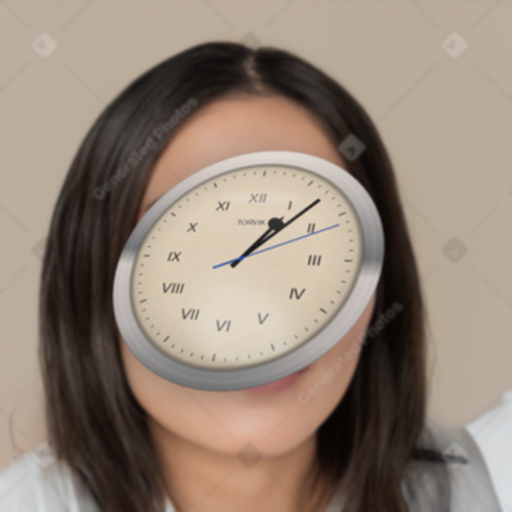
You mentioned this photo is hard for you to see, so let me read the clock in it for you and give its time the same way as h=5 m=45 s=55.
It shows h=1 m=7 s=11
